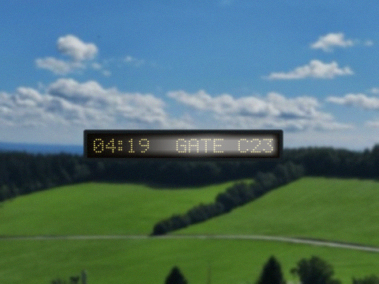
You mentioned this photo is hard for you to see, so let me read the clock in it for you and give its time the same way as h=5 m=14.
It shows h=4 m=19
